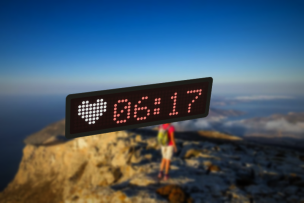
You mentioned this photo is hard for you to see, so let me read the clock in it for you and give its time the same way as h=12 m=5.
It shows h=6 m=17
